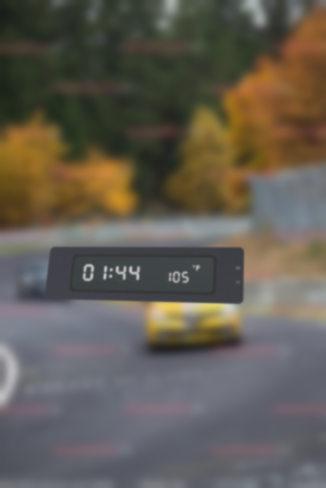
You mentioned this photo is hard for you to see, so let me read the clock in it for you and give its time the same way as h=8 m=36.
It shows h=1 m=44
